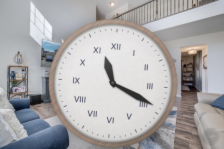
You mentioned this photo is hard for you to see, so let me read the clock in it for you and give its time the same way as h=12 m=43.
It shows h=11 m=19
